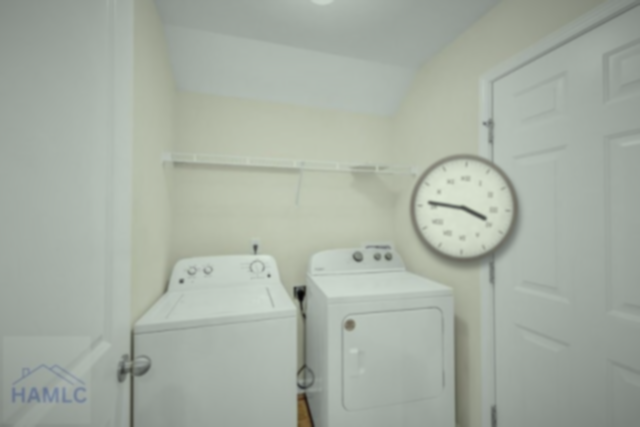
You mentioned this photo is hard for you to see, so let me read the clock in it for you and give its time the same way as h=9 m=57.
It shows h=3 m=46
